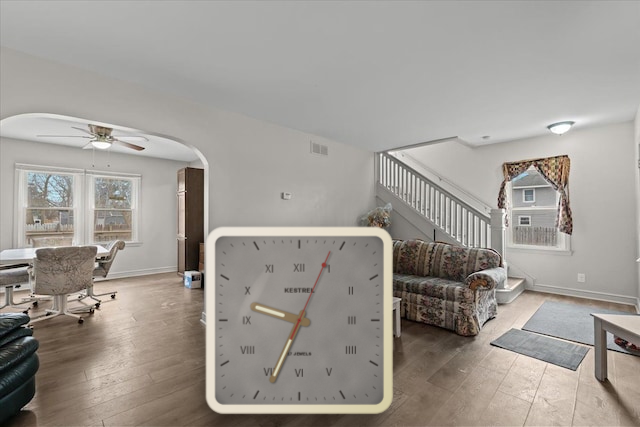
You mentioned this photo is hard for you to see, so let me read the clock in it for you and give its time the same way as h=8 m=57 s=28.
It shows h=9 m=34 s=4
